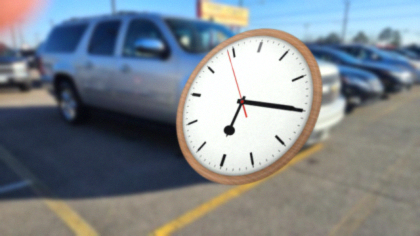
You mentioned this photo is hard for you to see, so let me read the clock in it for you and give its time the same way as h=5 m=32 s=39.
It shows h=6 m=14 s=54
